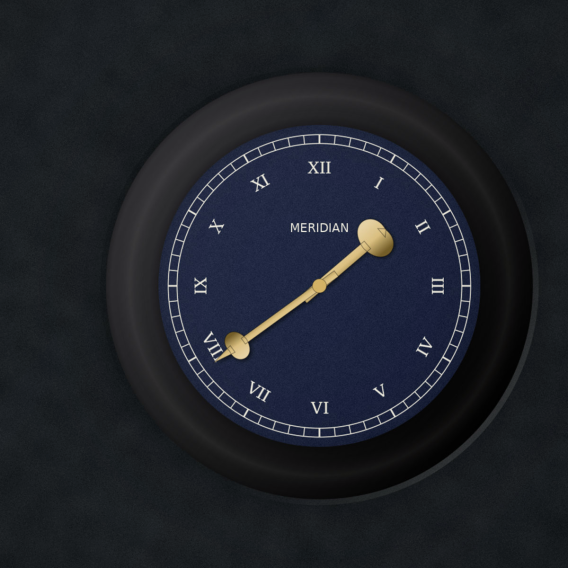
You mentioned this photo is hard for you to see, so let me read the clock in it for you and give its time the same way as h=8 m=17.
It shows h=1 m=39
